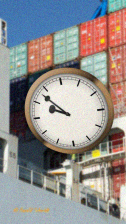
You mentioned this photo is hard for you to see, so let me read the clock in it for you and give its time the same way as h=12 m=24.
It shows h=9 m=53
